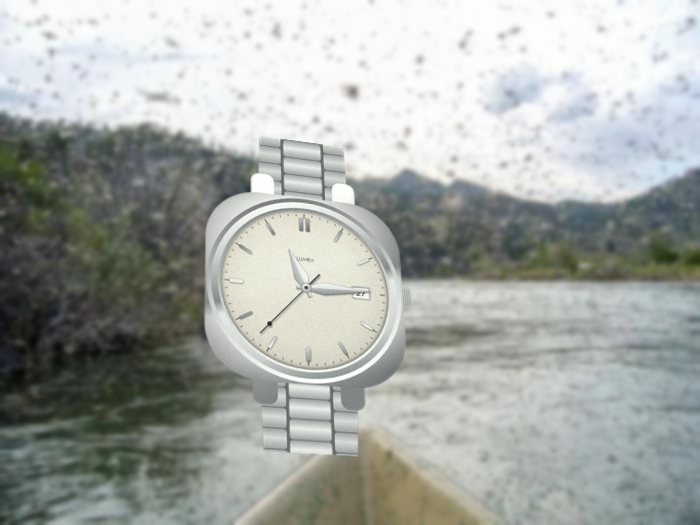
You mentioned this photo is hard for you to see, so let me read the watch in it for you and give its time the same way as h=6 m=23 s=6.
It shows h=11 m=14 s=37
